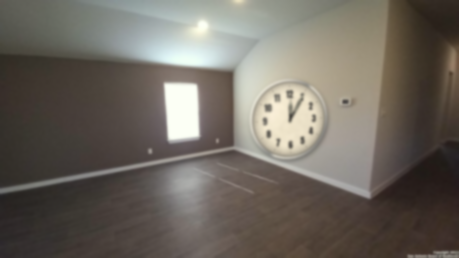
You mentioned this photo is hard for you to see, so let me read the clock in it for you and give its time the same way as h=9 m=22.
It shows h=12 m=5
